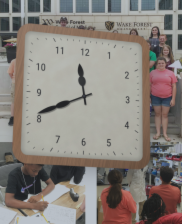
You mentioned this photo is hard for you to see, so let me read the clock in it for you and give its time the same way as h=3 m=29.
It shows h=11 m=41
